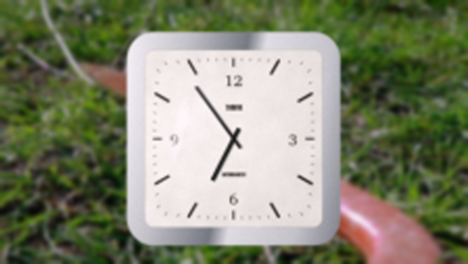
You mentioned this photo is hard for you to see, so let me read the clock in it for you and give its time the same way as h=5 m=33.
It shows h=6 m=54
